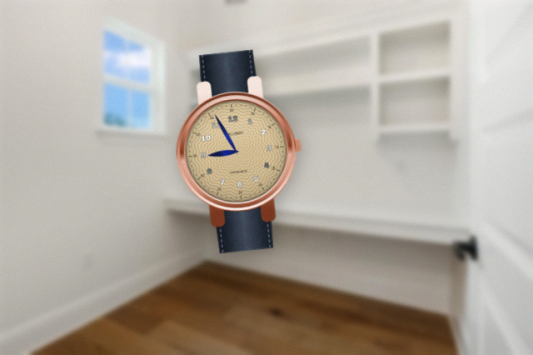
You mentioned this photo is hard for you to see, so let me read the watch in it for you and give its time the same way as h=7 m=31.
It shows h=8 m=56
